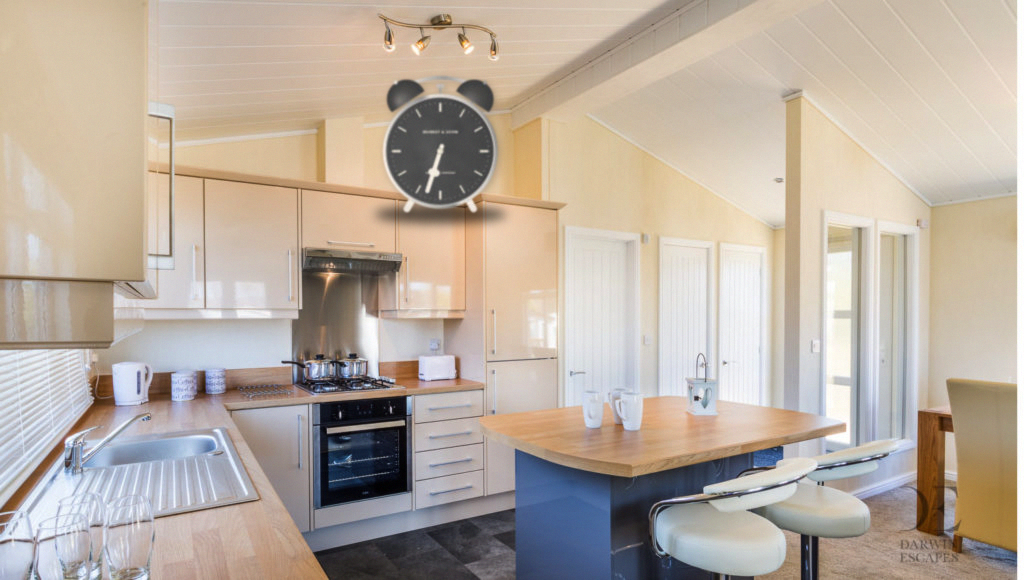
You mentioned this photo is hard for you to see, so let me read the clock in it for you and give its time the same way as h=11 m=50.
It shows h=6 m=33
